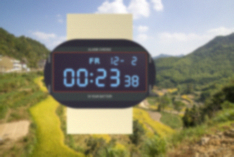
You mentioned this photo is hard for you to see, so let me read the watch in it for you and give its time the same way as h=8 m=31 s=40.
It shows h=0 m=23 s=38
